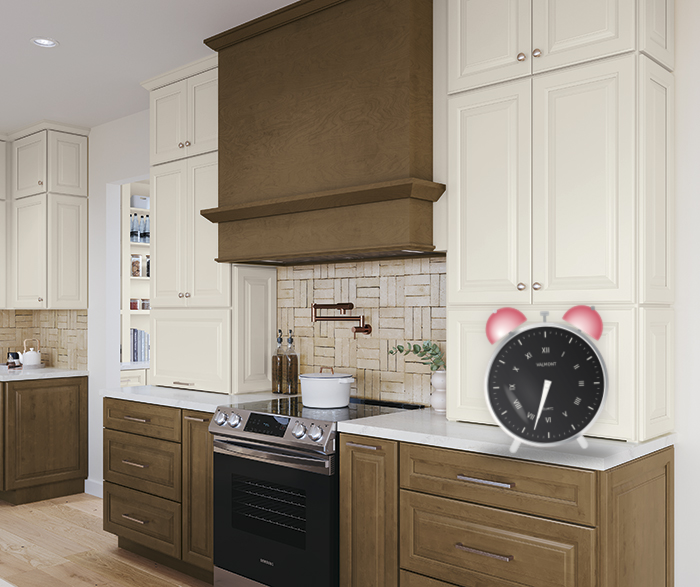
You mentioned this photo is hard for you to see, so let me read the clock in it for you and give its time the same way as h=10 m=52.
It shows h=6 m=33
